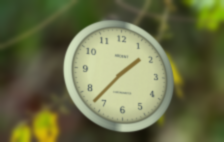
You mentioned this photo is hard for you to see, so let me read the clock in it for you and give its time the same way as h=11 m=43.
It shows h=1 m=37
